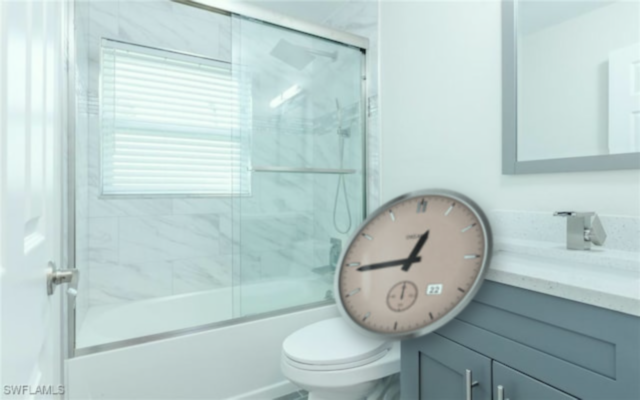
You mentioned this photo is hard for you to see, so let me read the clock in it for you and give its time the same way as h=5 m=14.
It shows h=12 m=44
